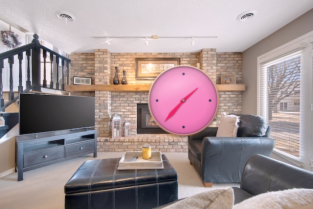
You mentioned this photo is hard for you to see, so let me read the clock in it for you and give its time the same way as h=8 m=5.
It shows h=1 m=37
